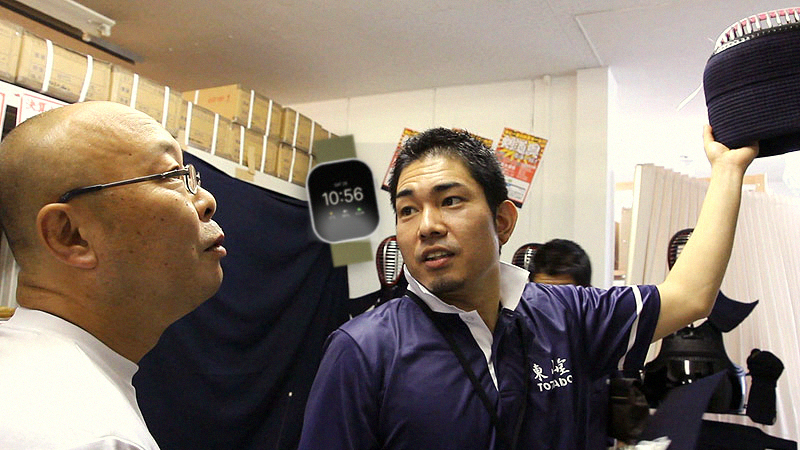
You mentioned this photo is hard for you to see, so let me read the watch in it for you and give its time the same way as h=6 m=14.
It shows h=10 m=56
